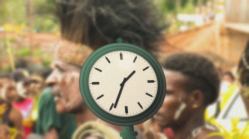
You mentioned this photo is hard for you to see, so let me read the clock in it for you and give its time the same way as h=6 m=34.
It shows h=1 m=34
